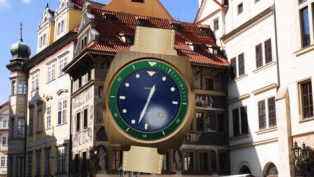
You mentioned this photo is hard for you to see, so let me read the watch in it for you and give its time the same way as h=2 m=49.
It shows h=12 m=33
